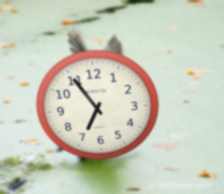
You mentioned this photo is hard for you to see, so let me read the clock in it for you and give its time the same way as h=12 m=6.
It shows h=6 m=55
